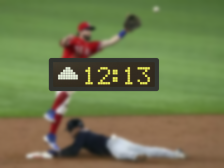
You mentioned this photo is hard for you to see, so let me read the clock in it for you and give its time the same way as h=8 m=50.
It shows h=12 m=13
